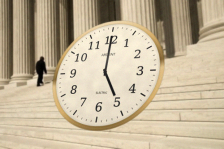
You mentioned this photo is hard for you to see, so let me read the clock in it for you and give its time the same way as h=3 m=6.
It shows h=5 m=0
